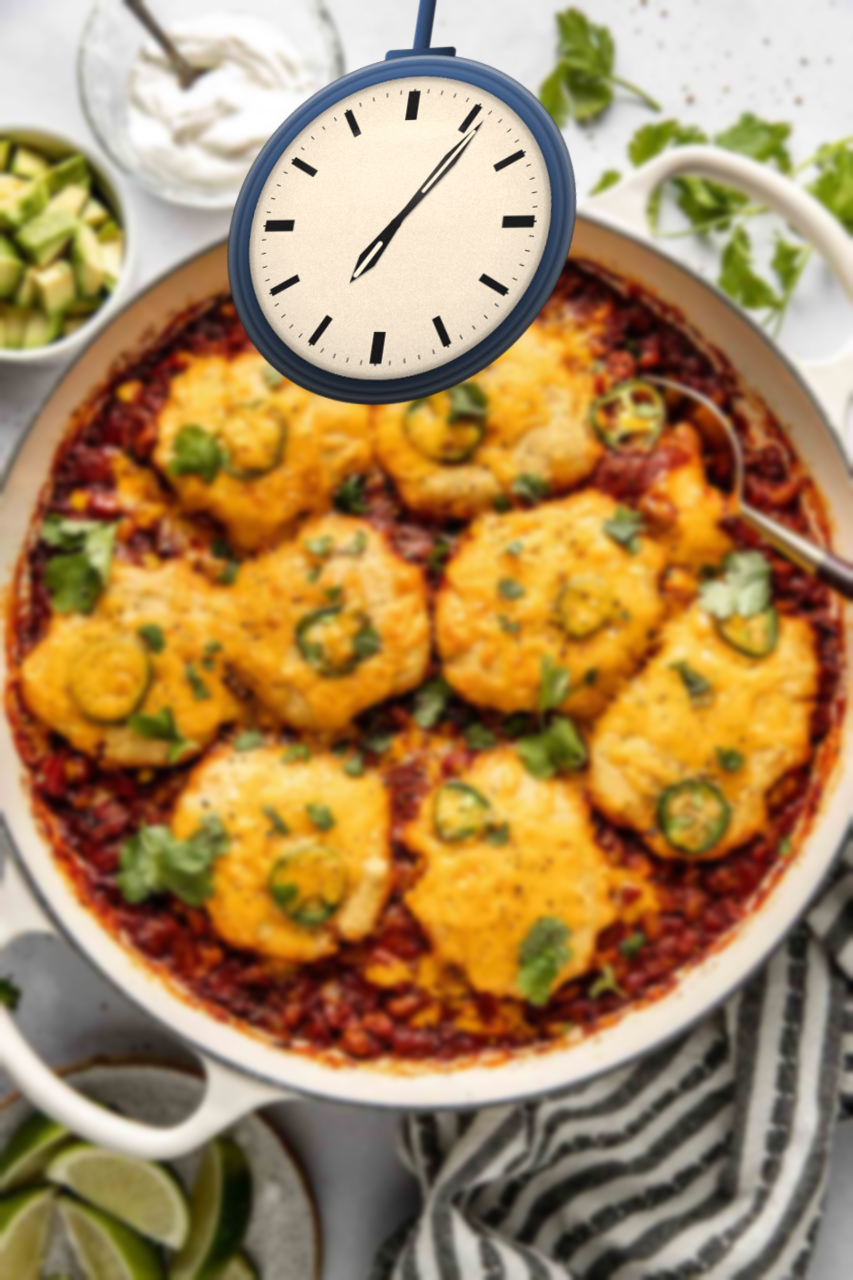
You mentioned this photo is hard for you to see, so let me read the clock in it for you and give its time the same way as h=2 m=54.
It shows h=7 m=6
